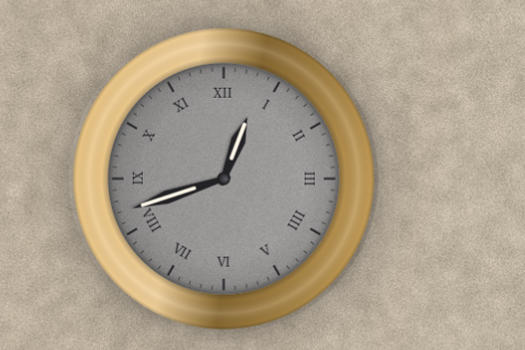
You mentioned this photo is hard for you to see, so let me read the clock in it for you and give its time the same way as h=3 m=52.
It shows h=12 m=42
